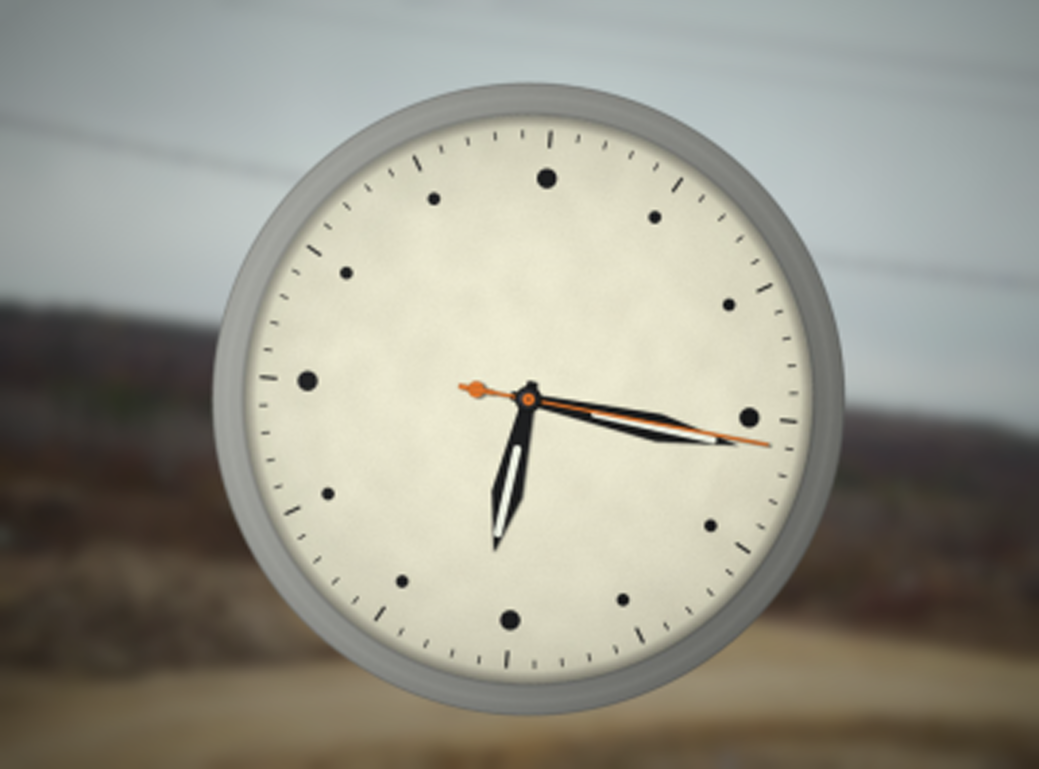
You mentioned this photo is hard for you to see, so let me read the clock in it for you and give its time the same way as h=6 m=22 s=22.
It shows h=6 m=16 s=16
